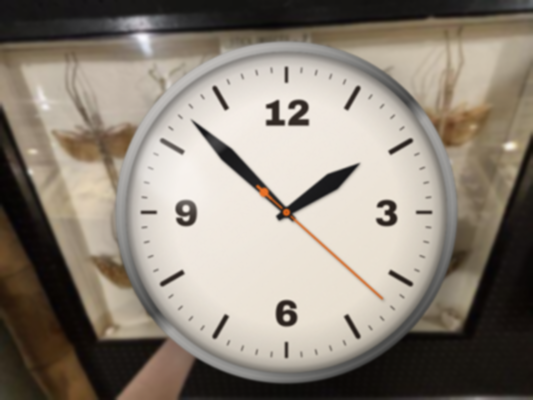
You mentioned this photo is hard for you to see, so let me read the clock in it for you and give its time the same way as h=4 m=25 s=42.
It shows h=1 m=52 s=22
